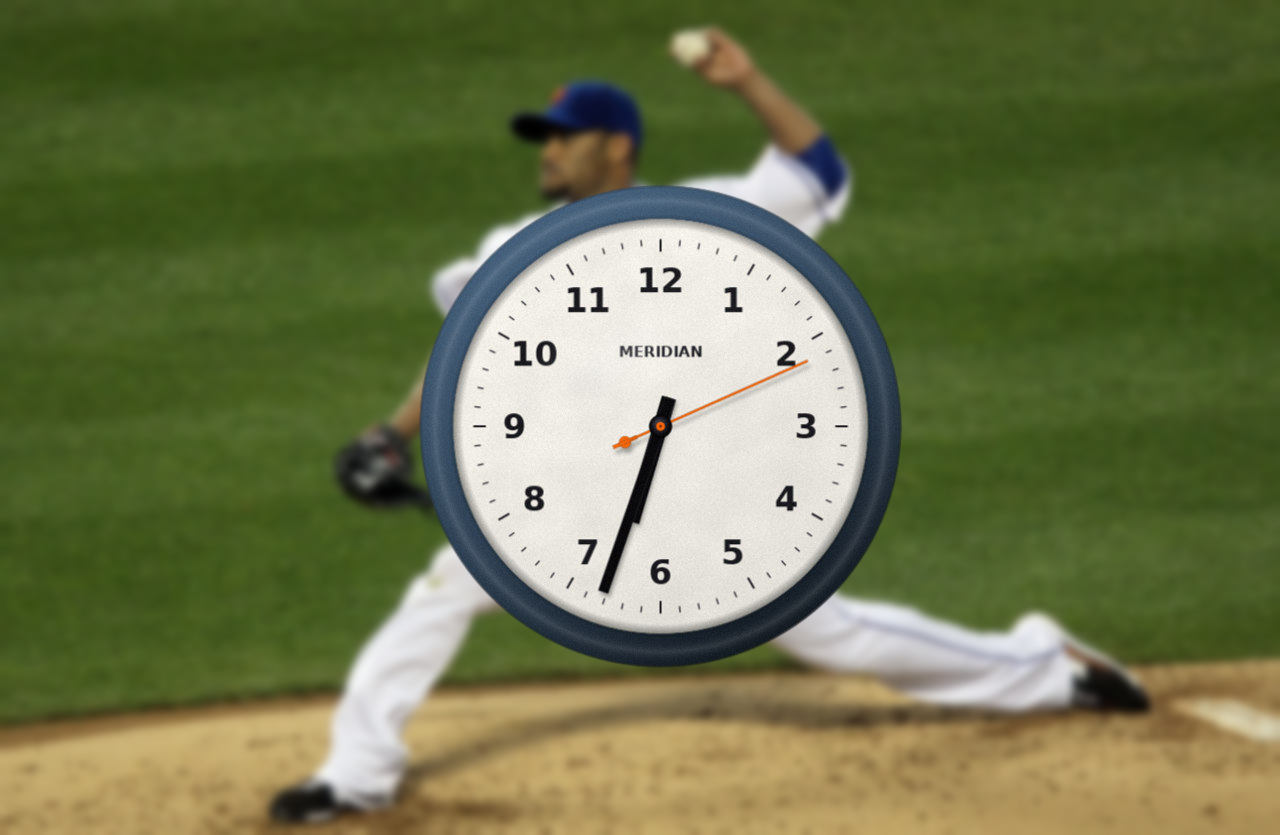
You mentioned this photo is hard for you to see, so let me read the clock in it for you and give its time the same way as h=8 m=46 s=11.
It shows h=6 m=33 s=11
